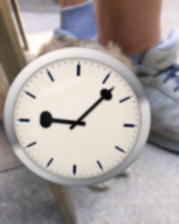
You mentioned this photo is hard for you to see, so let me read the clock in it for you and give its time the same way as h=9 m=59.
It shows h=9 m=7
